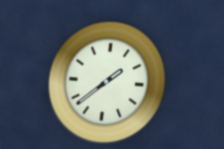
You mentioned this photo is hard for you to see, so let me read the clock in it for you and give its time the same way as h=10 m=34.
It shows h=1 m=38
